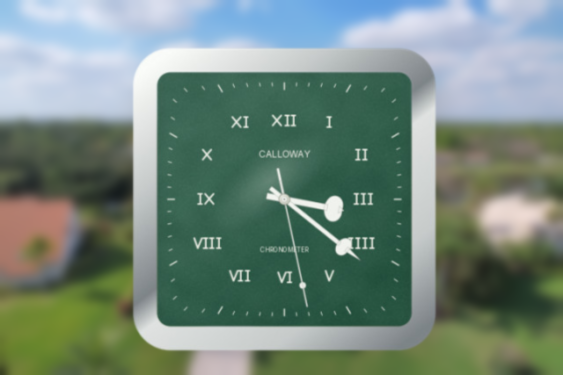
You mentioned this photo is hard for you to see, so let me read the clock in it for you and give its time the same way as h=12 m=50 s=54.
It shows h=3 m=21 s=28
